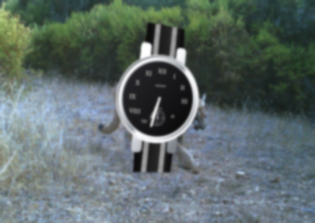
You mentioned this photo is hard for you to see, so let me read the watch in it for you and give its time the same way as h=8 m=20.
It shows h=6 m=32
